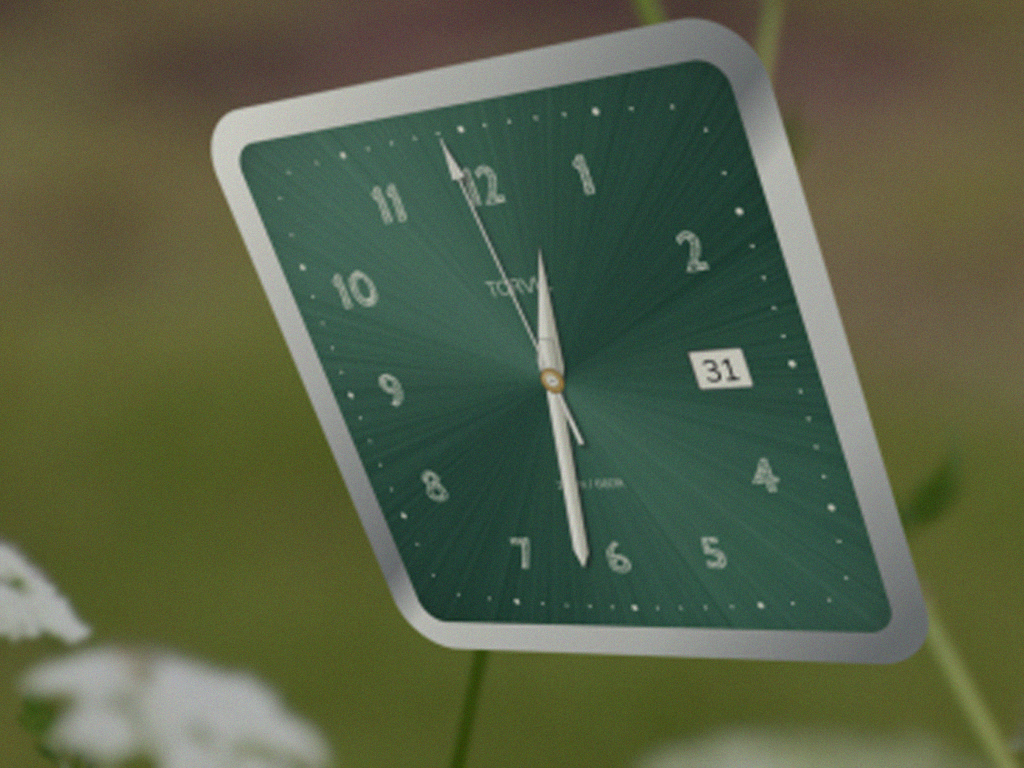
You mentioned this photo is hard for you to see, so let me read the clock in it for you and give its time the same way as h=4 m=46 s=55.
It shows h=12 m=31 s=59
